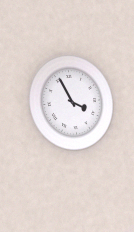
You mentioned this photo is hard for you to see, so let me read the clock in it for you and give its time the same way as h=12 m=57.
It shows h=3 m=56
